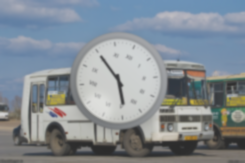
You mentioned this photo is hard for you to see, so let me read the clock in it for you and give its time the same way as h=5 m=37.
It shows h=4 m=50
